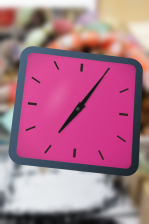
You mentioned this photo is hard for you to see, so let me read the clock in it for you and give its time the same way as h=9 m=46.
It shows h=7 m=5
